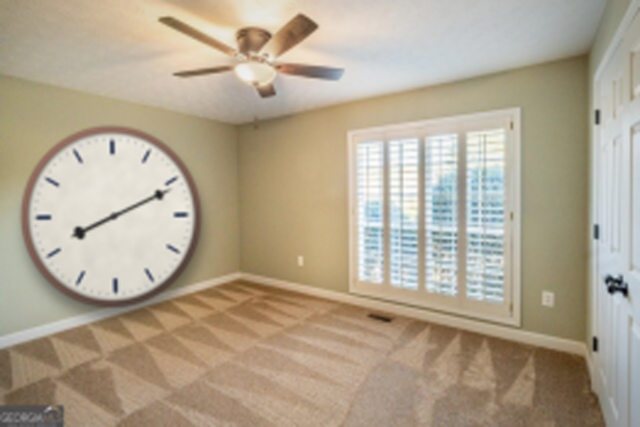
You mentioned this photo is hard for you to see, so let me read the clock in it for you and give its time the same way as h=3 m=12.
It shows h=8 m=11
